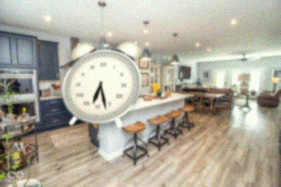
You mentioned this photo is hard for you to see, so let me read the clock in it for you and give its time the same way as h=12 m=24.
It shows h=6 m=27
